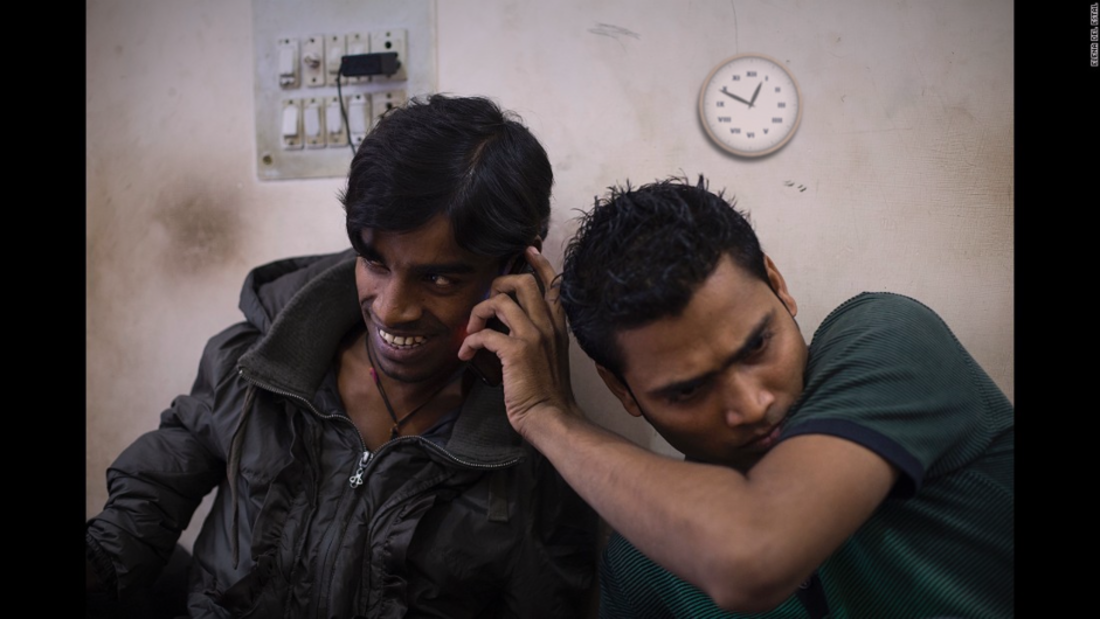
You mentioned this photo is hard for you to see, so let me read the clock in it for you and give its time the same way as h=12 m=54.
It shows h=12 m=49
